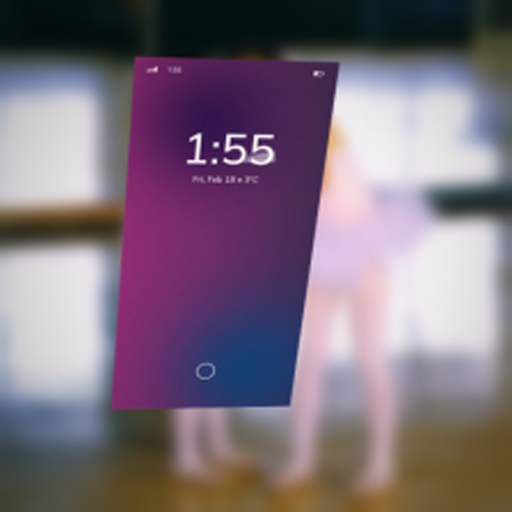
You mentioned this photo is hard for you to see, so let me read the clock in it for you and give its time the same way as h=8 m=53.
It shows h=1 m=55
